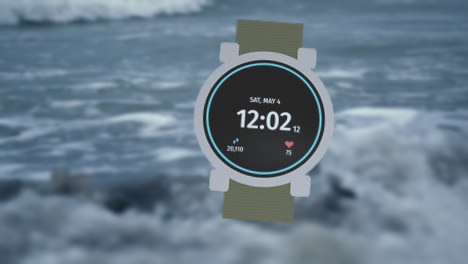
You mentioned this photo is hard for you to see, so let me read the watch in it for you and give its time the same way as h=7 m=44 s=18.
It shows h=12 m=2 s=12
